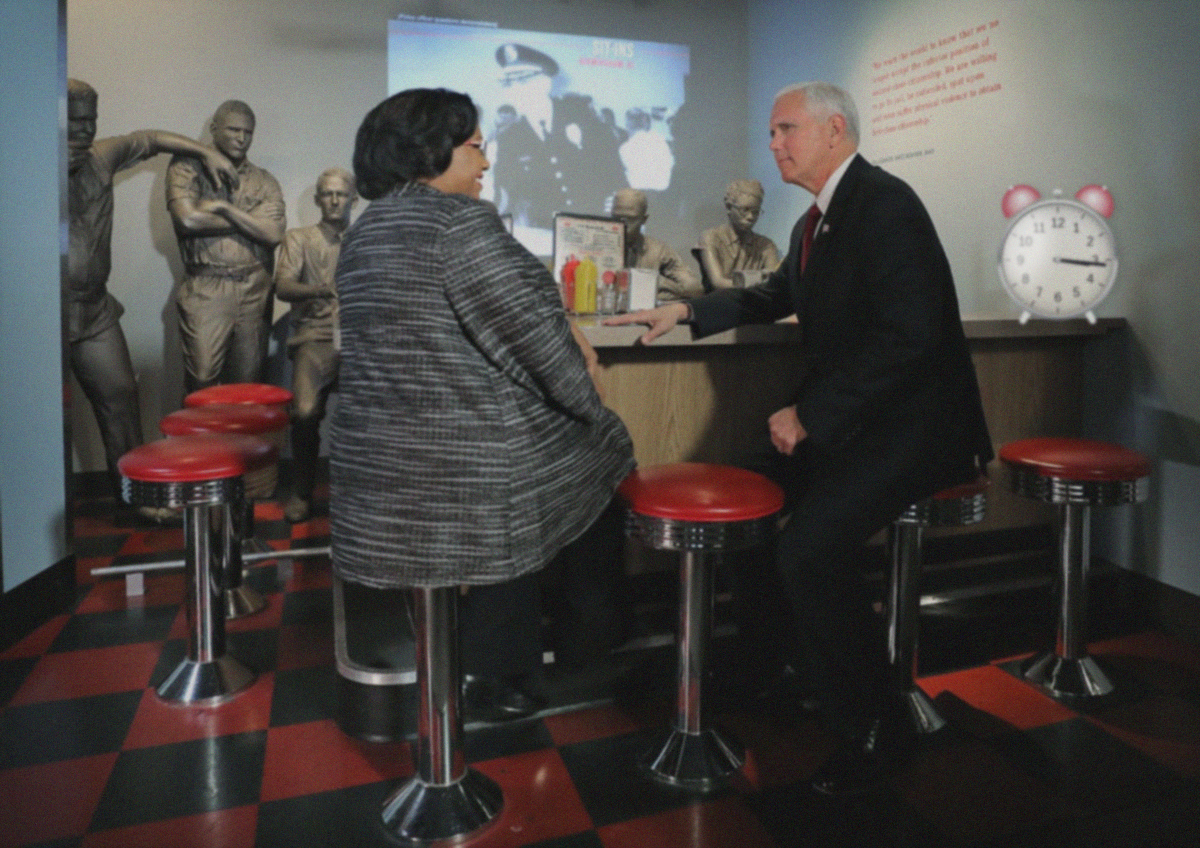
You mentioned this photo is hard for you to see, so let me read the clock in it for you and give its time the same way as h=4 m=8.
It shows h=3 m=16
